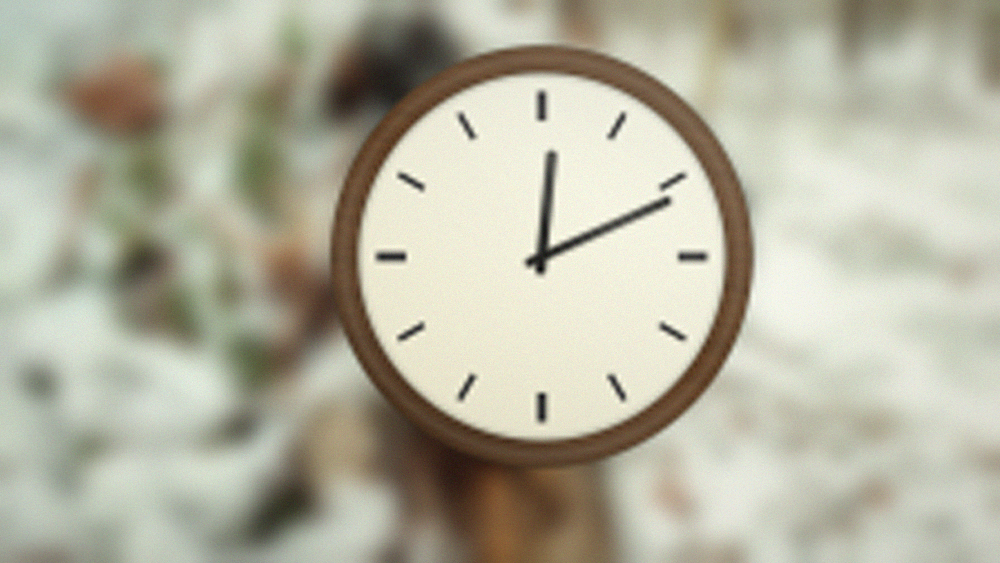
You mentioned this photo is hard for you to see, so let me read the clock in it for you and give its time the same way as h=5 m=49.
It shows h=12 m=11
